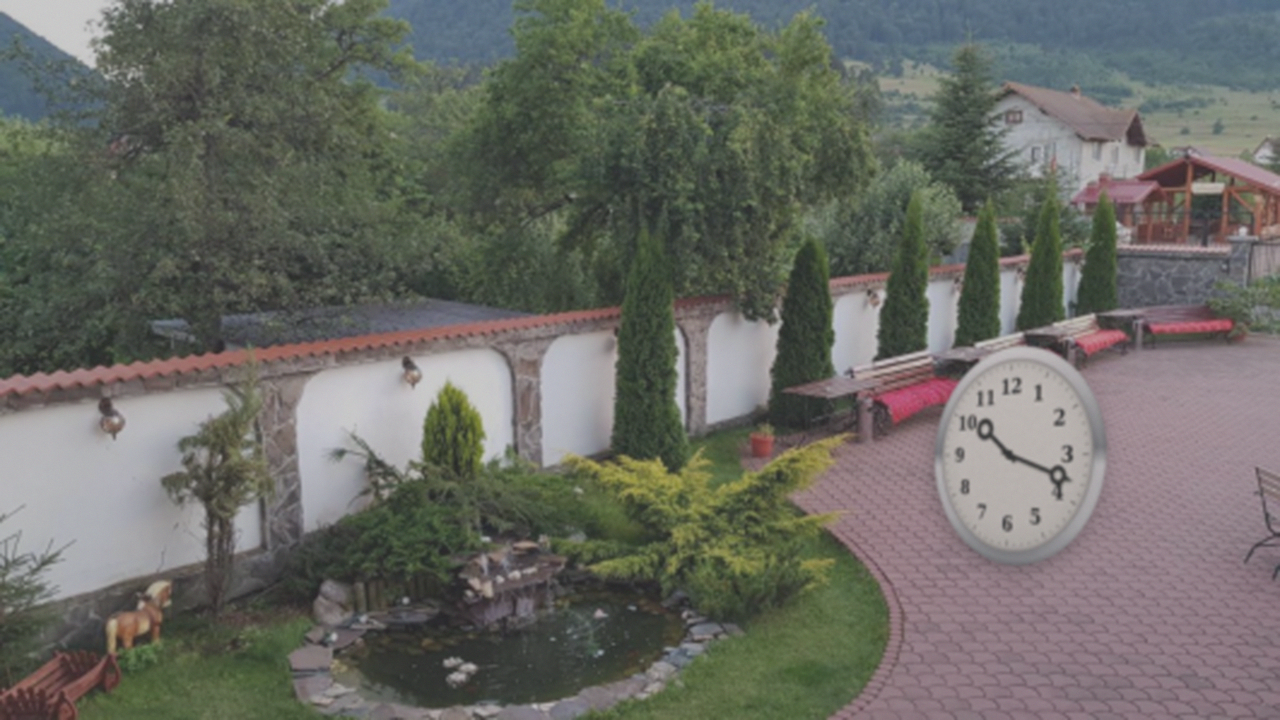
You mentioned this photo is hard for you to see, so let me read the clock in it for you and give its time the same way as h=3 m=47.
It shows h=10 m=18
